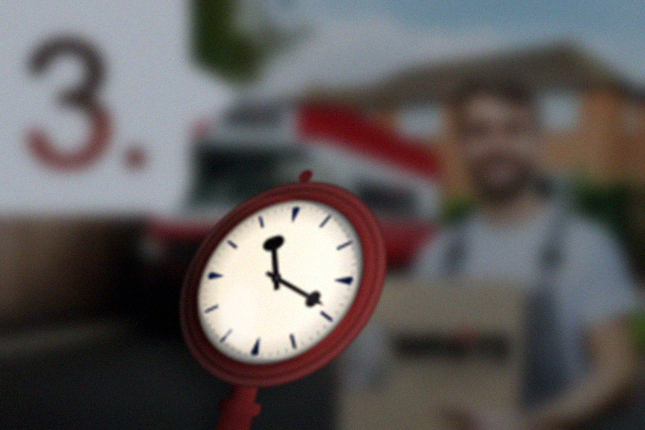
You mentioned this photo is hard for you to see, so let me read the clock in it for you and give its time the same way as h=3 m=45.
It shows h=11 m=19
